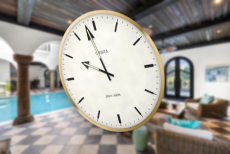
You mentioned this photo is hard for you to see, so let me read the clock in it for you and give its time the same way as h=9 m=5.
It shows h=9 m=58
